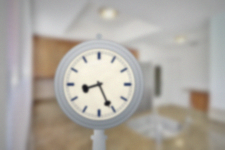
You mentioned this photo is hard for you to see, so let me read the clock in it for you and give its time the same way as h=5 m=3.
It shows h=8 m=26
